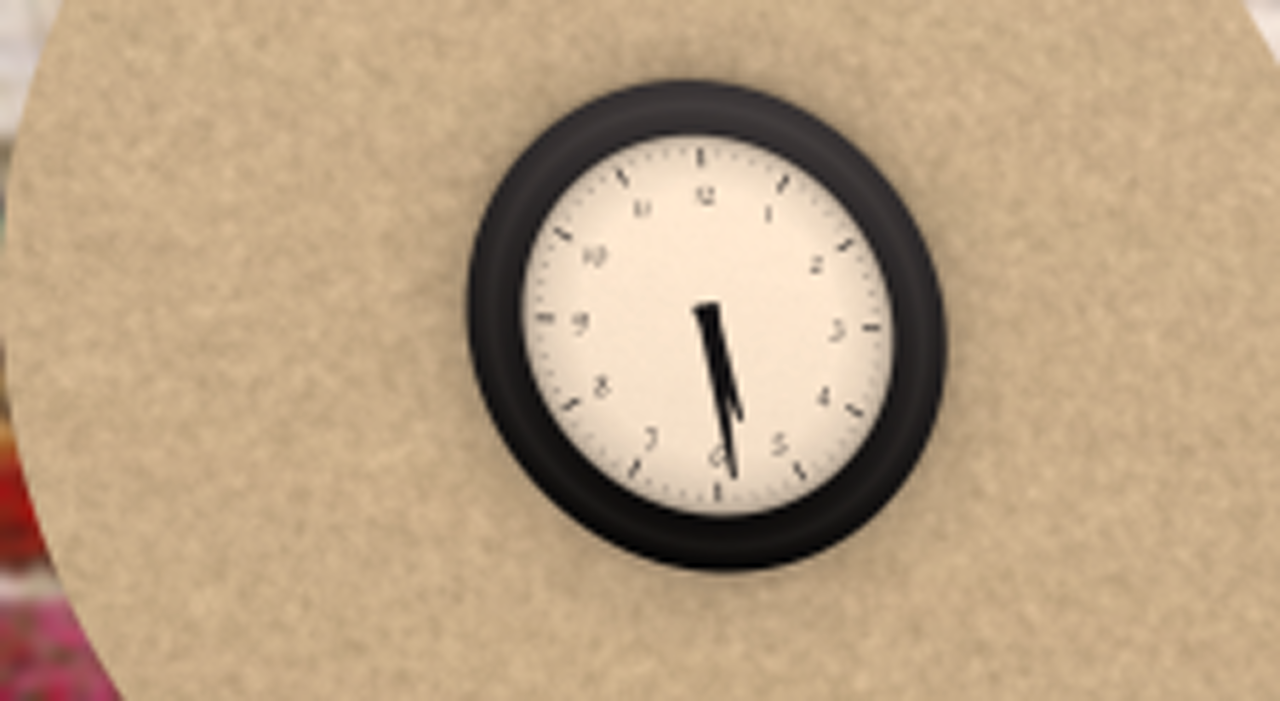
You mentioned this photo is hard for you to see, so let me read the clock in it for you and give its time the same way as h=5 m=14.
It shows h=5 m=29
